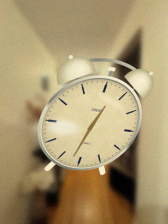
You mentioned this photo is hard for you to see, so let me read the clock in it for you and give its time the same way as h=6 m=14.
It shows h=12 m=32
